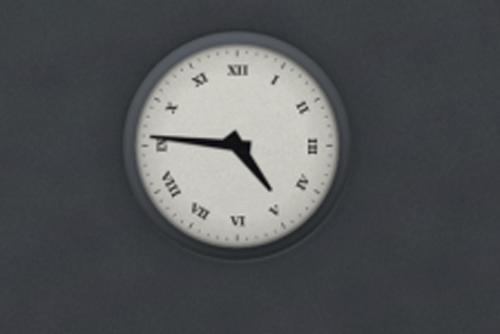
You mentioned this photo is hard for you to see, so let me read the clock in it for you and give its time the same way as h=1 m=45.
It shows h=4 m=46
